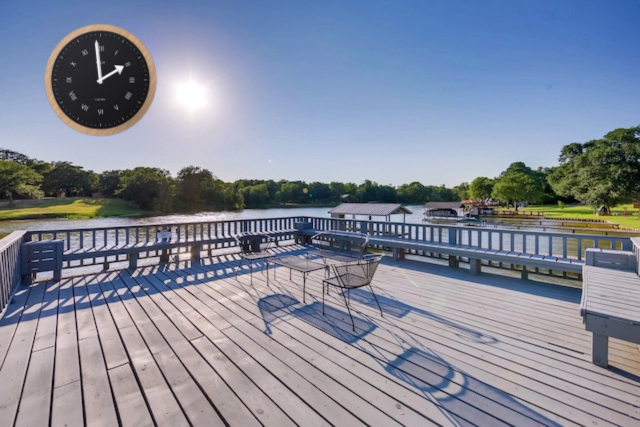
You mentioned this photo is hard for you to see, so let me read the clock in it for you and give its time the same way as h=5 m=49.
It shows h=1 m=59
